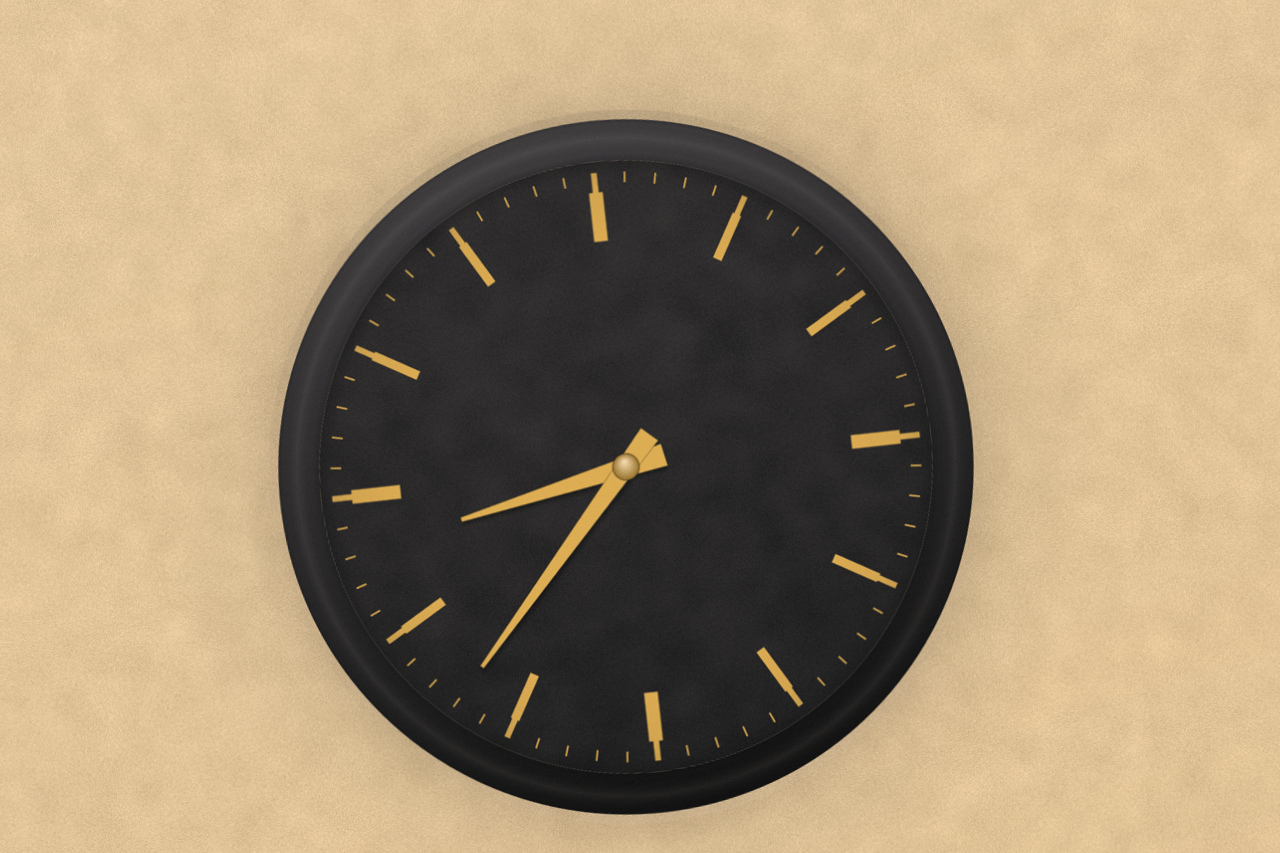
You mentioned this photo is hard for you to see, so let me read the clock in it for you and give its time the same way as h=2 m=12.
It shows h=8 m=37
